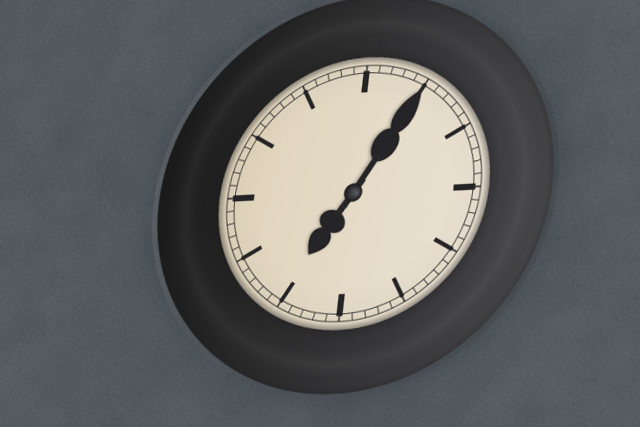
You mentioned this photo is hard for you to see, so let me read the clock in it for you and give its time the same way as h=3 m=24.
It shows h=7 m=5
